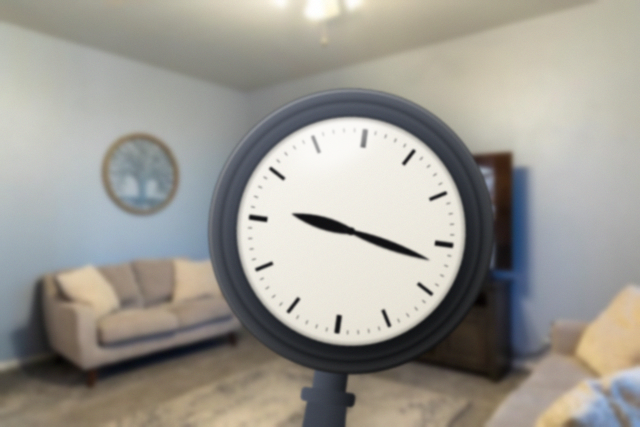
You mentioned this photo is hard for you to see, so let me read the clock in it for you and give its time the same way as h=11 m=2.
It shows h=9 m=17
